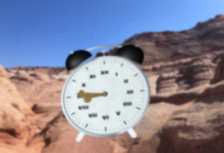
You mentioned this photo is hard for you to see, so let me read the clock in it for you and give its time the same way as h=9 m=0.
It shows h=8 m=46
